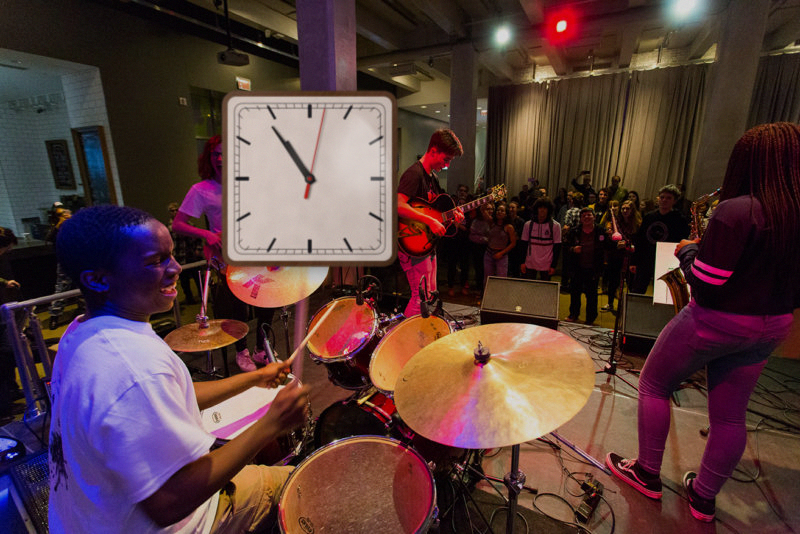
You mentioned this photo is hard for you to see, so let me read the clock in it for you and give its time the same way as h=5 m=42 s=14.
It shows h=10 m=54 s=2
